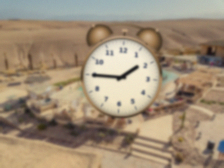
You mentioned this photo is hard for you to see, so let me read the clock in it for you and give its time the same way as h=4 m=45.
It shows h=1 m=45
